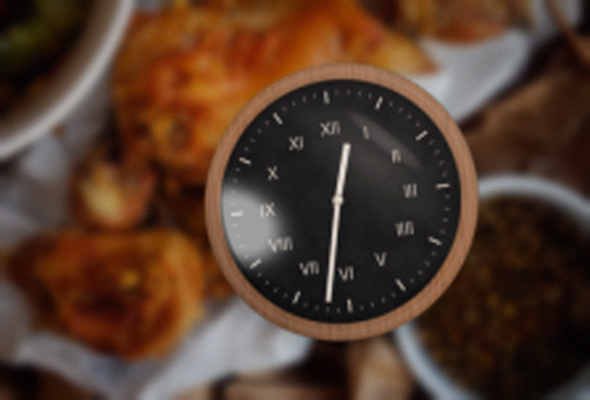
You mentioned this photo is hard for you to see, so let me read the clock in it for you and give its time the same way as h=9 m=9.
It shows h=12 m=32
